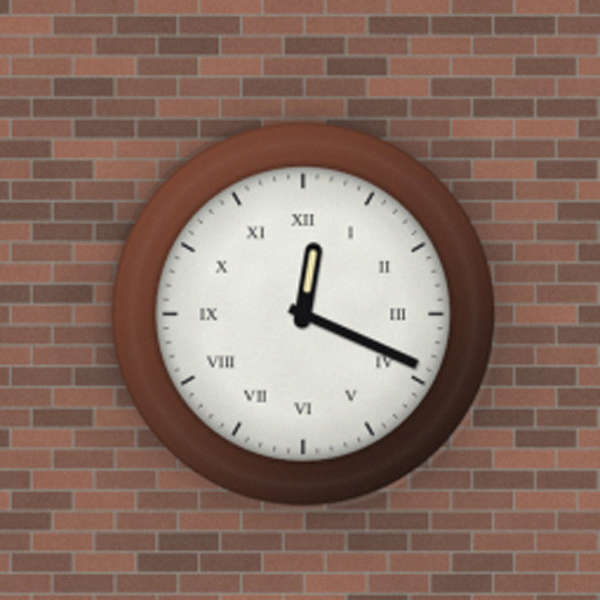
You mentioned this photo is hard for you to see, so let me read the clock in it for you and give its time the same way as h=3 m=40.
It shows h=12 m=19
